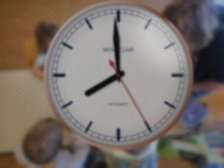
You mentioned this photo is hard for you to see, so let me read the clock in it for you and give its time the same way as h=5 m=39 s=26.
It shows h=7 m=59 s=25
